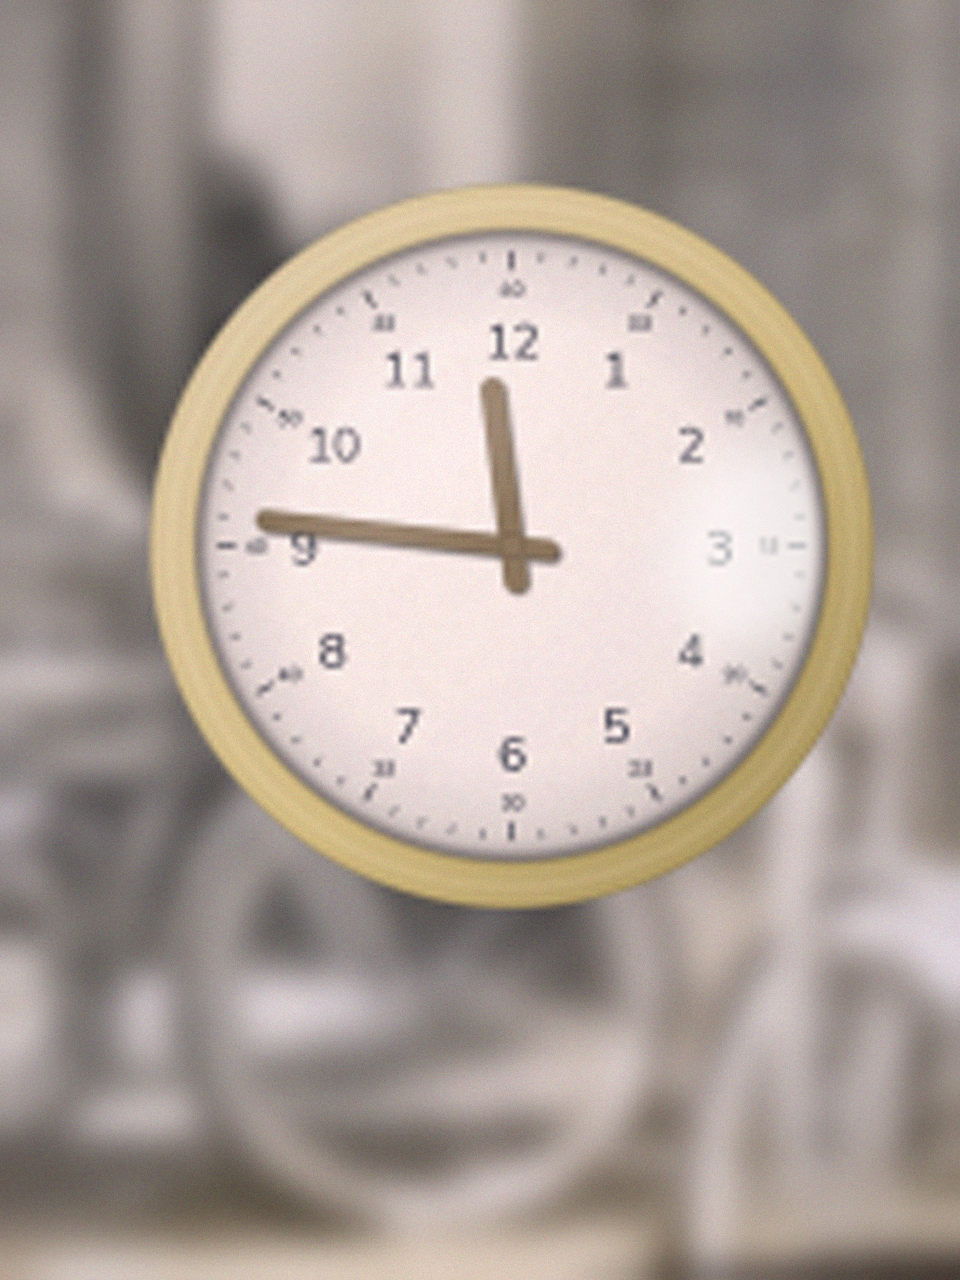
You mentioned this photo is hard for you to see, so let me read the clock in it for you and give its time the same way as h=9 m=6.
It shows h=11 m=46
